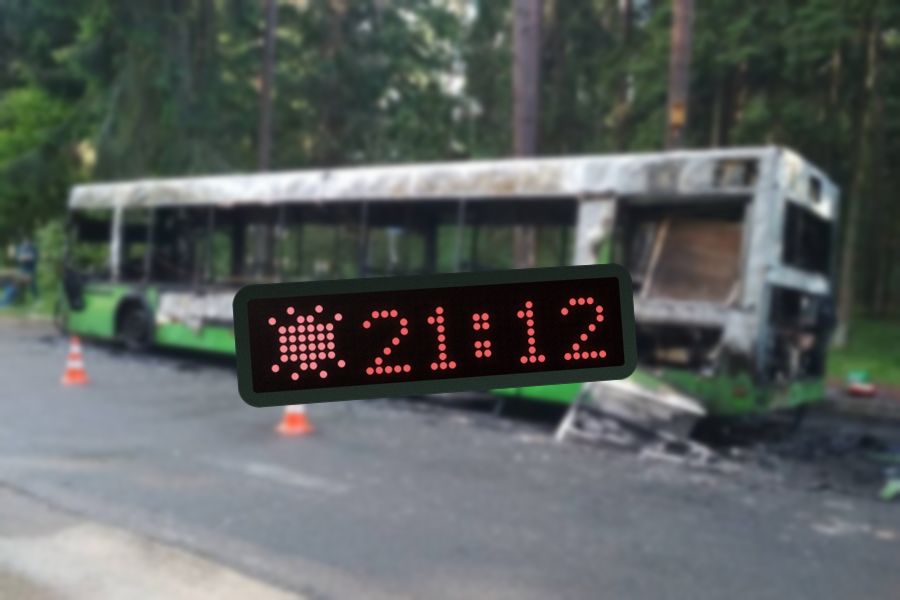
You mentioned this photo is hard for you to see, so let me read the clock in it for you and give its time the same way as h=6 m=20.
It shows h=21 m=12
